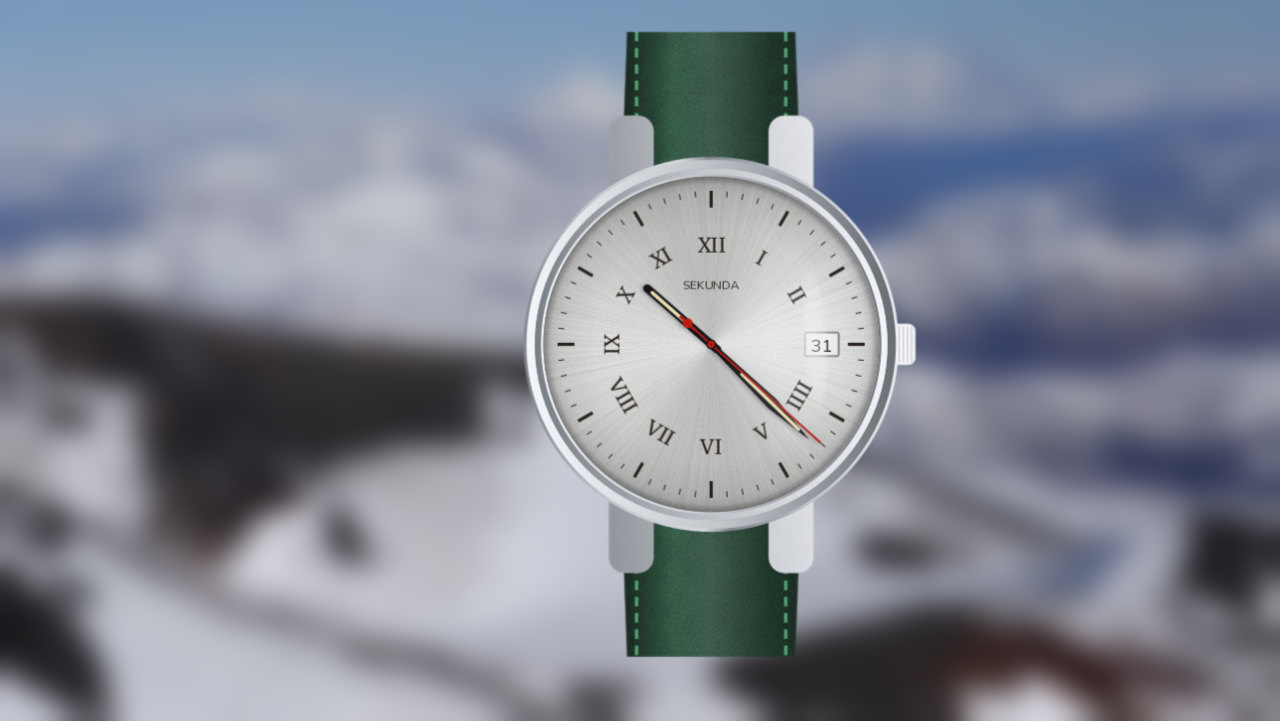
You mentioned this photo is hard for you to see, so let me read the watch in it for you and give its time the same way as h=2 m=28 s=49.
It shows h=10 m=22 s=22
